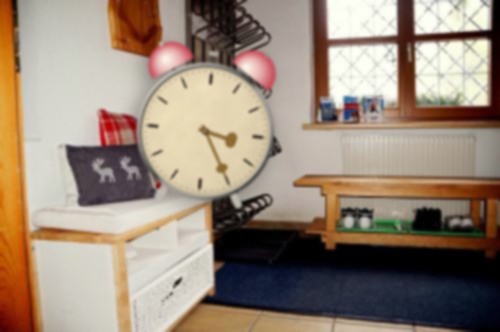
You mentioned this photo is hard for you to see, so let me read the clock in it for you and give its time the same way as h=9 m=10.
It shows h=3 m=25
